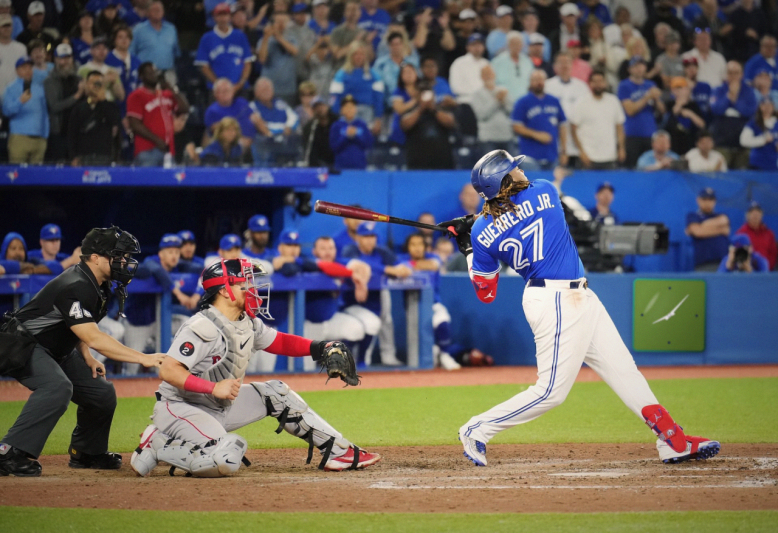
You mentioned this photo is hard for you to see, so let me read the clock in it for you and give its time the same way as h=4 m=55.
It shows h=8 m=7
